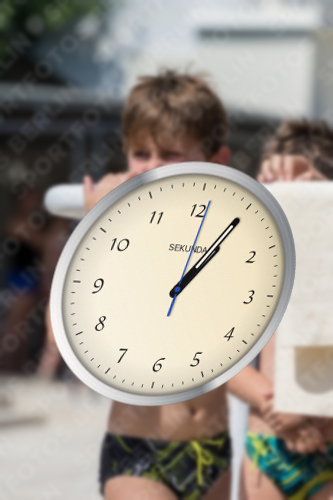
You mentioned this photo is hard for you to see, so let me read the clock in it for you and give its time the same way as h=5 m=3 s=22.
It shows h=1 m=5 s=1
